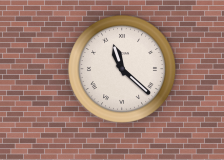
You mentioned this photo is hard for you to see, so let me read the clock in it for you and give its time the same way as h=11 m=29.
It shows h=11 m=22
